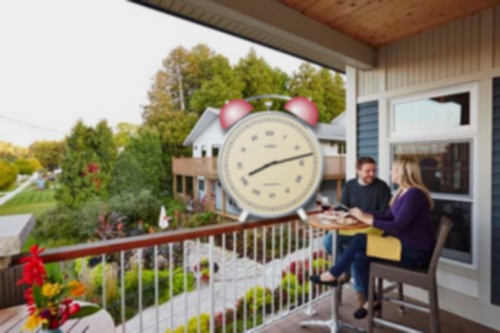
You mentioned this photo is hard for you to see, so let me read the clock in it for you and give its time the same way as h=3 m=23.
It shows h=8 m=13
